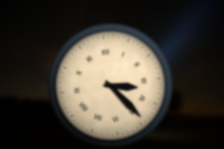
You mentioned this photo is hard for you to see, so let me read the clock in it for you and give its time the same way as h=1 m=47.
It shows h=3 m=24
